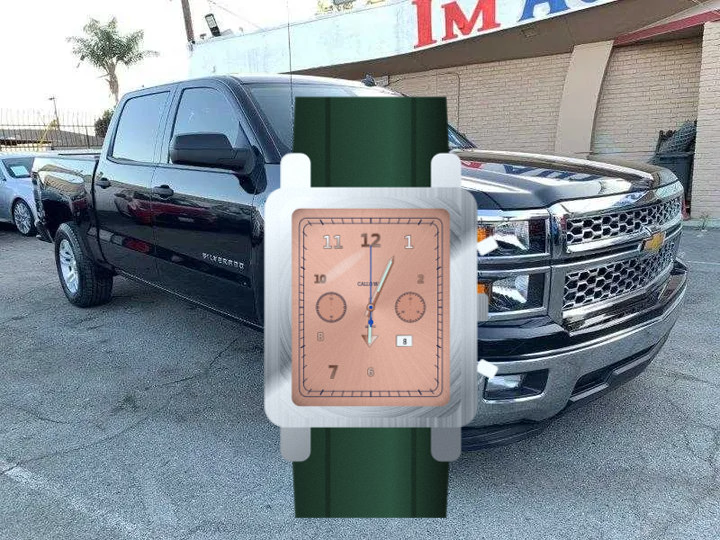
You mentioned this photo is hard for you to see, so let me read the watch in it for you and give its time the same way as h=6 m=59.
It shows h=6 m=4
